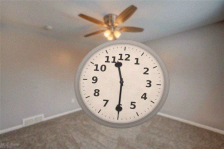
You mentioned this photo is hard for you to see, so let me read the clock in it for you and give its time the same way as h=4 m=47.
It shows h=11 m=30
